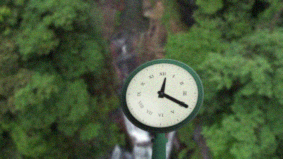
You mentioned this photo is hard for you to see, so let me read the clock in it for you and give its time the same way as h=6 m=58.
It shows h=12 m=20
